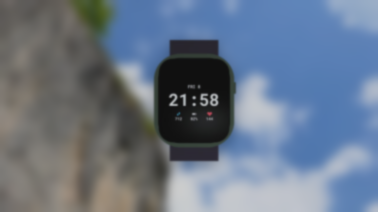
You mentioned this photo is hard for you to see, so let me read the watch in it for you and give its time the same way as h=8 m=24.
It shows h=21 m=58
